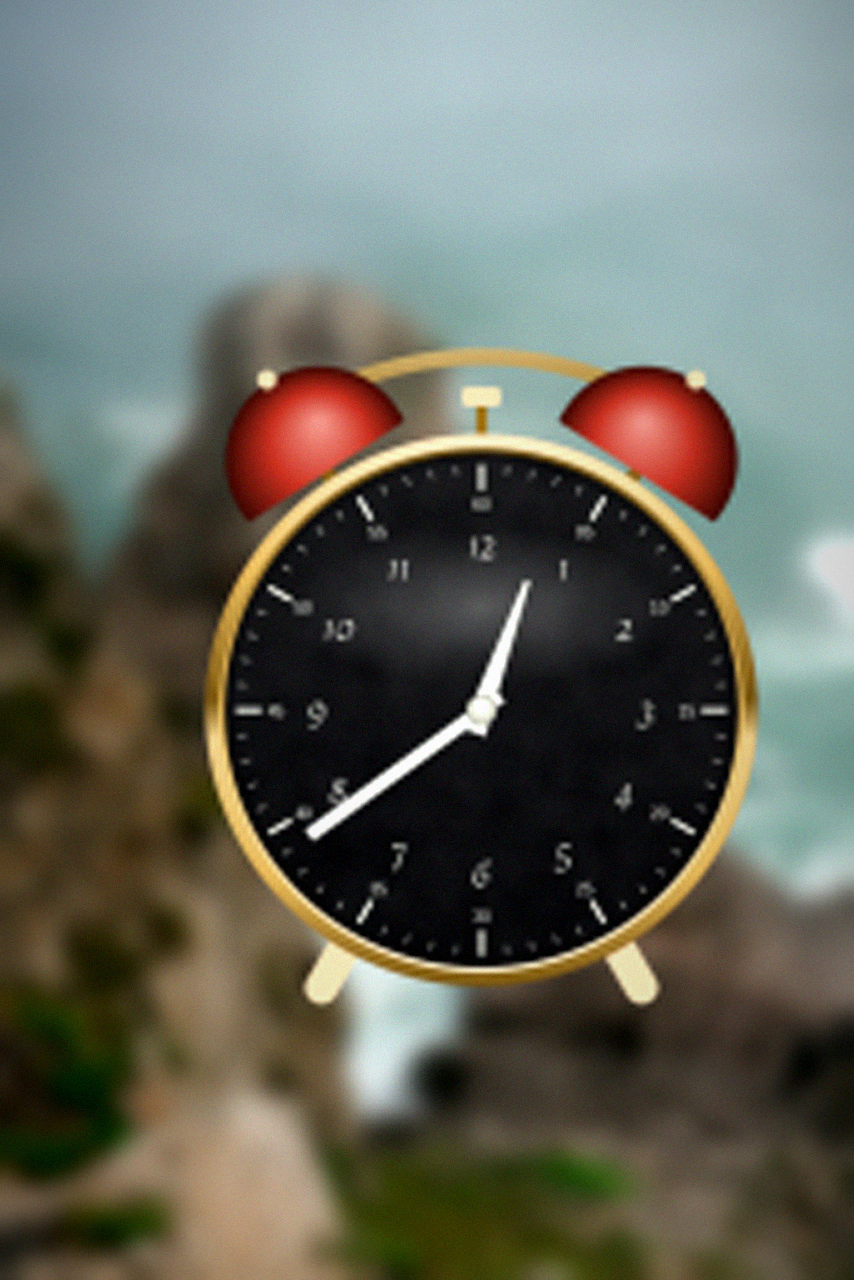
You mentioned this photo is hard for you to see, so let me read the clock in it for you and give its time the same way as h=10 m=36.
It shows h=12 m=39
